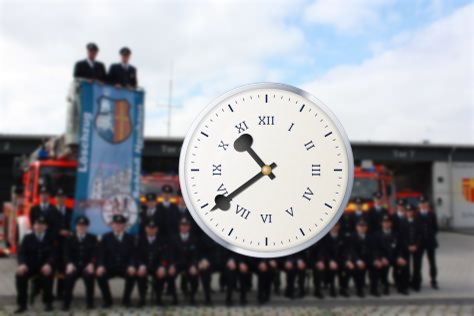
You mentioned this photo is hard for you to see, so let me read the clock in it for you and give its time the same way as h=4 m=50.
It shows h=10 m=39
